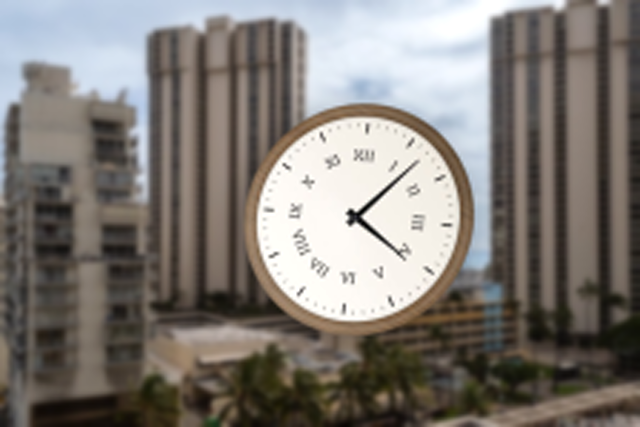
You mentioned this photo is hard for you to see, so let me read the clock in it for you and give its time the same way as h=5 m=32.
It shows h=4 m=7
